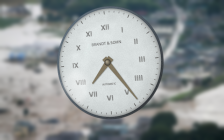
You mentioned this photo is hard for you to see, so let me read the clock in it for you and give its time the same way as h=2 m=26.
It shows h=7 m=24
